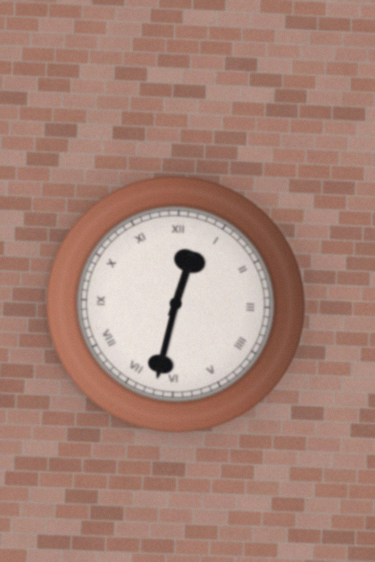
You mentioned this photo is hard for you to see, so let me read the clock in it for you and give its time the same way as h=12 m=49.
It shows h=12 m=32
